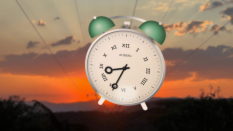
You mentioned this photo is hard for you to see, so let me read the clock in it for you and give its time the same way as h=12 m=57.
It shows h=8 m=34
